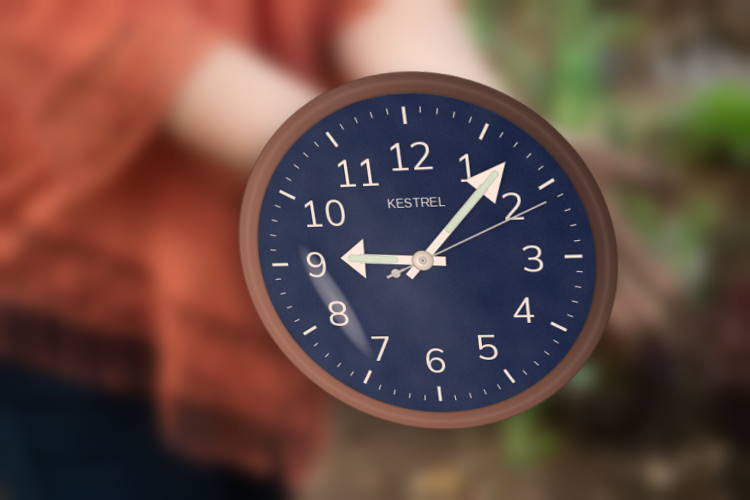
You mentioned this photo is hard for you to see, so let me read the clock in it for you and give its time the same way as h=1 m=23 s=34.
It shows h=9 m=7 s=11
